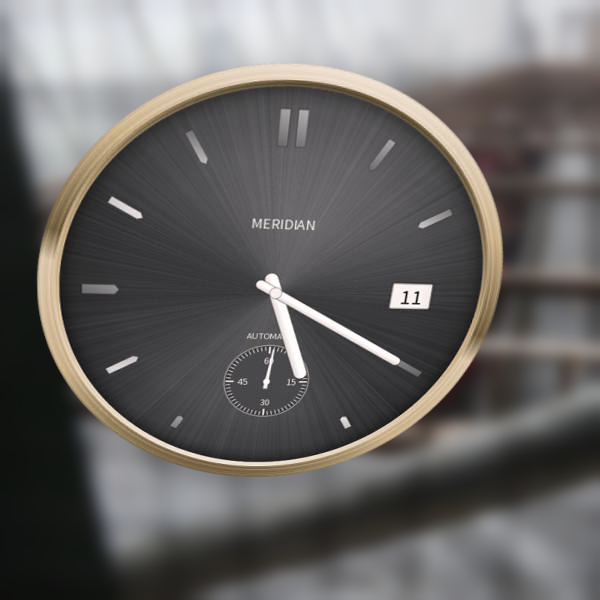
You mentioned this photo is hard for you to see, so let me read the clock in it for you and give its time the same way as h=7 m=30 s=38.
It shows h=5 m=20 s=1
